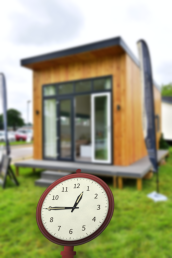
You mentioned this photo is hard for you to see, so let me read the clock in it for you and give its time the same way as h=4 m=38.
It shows h=12 m=45
